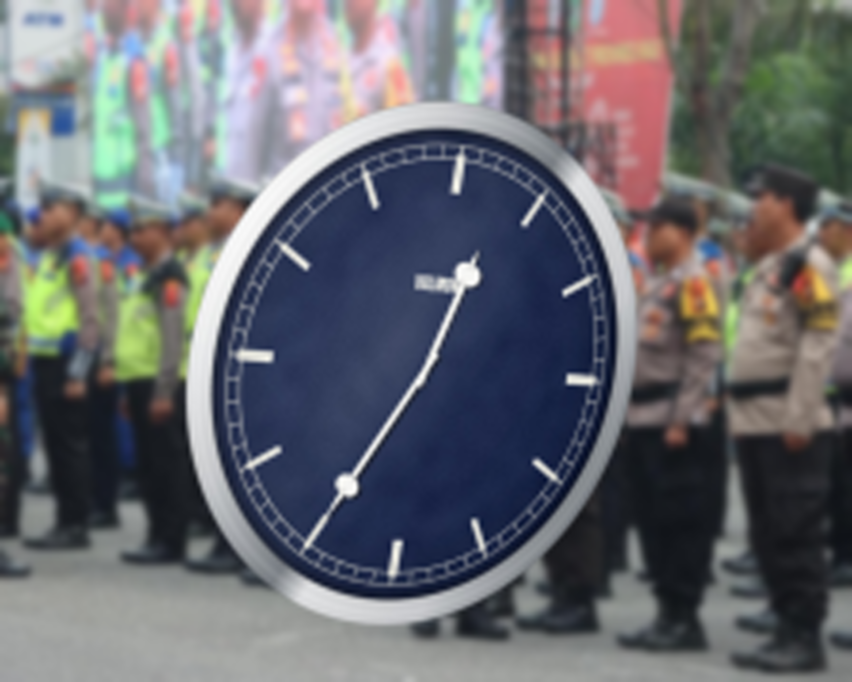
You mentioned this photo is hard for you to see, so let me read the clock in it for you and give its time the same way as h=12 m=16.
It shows h=12 m=35
